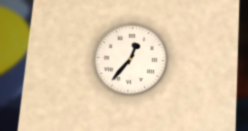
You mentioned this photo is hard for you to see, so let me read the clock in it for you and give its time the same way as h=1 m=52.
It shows h=12 m=36
